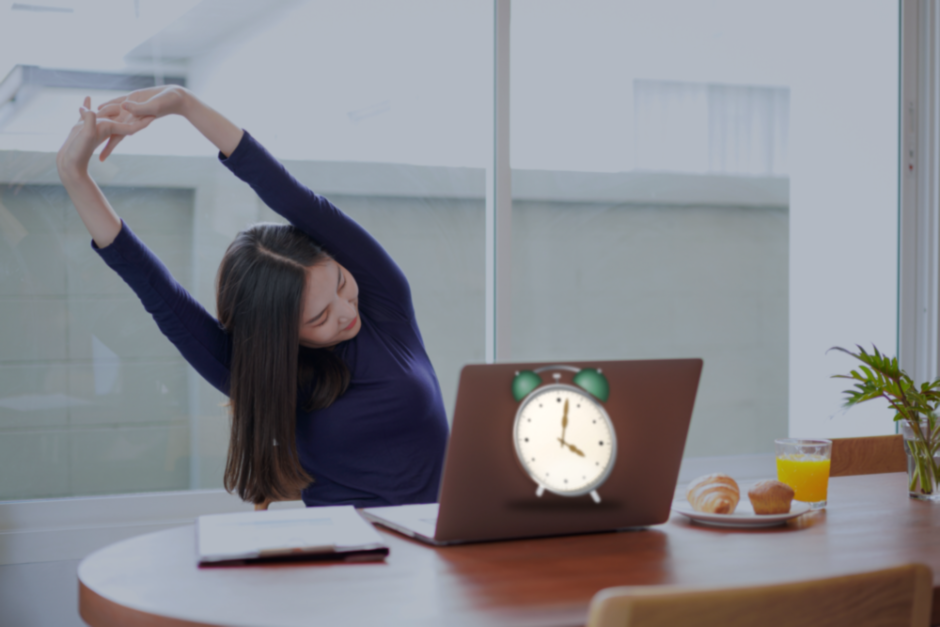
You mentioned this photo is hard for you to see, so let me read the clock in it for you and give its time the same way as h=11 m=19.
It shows h=4 m=2
